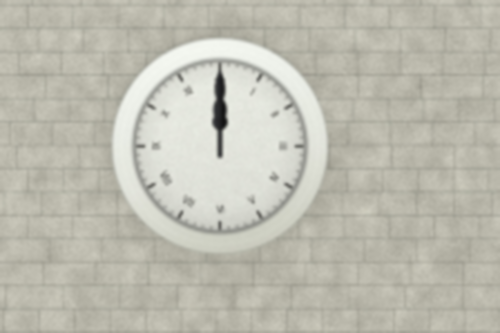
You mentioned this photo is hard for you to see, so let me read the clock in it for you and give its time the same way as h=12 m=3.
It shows h=12 m=0
